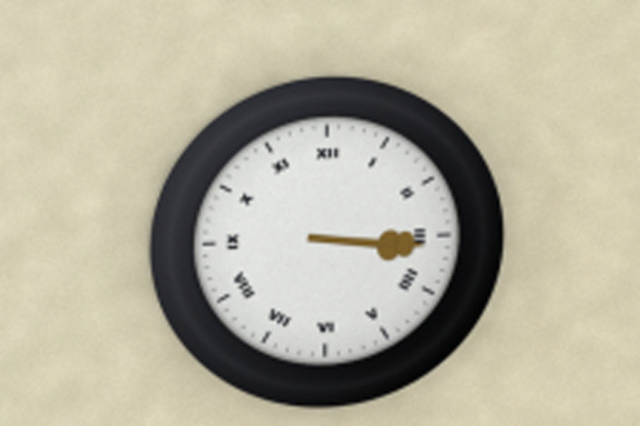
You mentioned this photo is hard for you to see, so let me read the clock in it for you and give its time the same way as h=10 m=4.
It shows h=3 m=16
